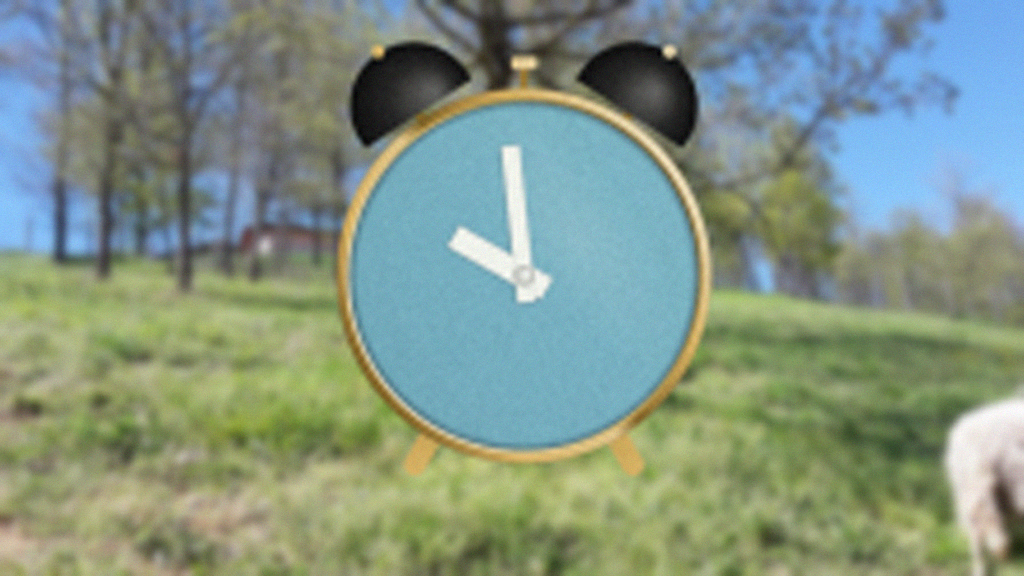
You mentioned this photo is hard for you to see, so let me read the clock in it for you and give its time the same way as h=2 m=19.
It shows h=9 m=59
